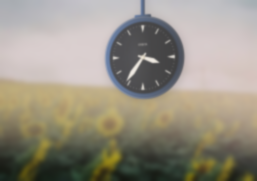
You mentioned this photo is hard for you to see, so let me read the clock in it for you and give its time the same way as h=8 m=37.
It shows h=3 m=36
